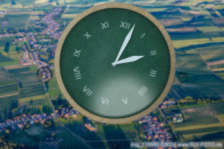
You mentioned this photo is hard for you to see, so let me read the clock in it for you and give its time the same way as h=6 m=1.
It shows h=2 m=2
